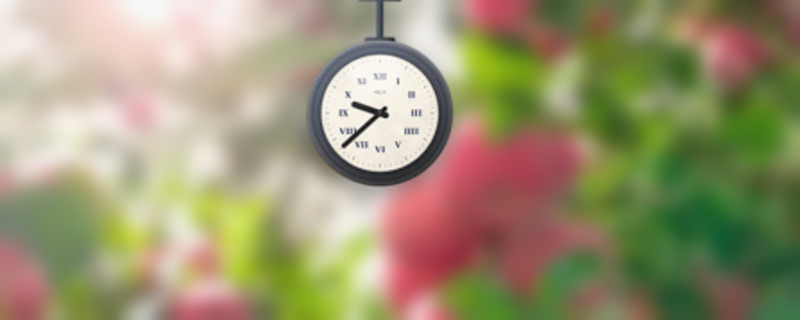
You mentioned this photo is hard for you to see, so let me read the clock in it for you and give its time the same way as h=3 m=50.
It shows h=9 m=38
